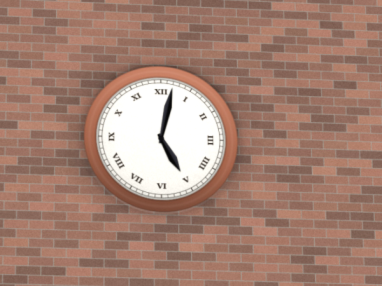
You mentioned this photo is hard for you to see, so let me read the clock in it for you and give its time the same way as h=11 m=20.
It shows h=5 m=2
